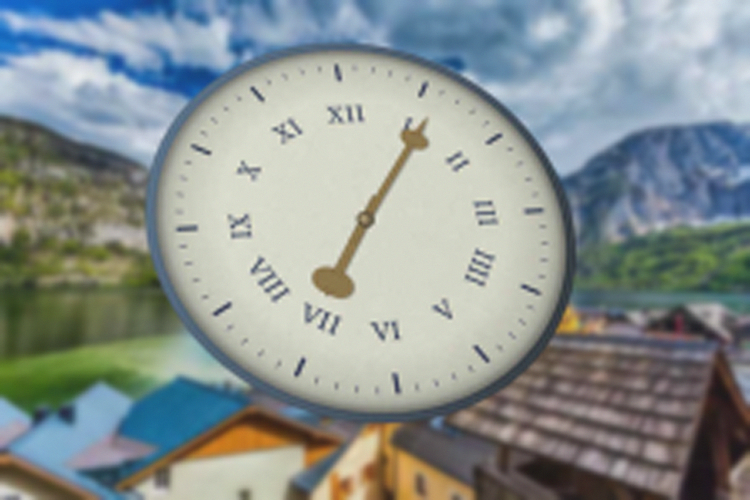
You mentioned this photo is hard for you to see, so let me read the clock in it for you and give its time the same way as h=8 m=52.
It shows h=7 m=6
